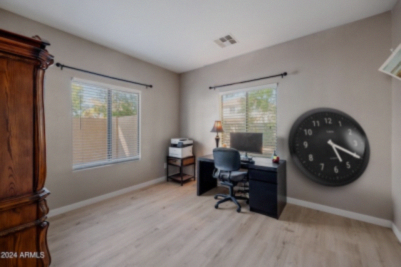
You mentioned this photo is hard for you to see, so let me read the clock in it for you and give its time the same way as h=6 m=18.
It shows h=5 m=20
